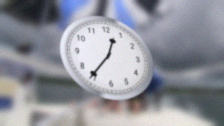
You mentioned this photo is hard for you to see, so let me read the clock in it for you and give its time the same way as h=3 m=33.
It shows h=12 m=36
